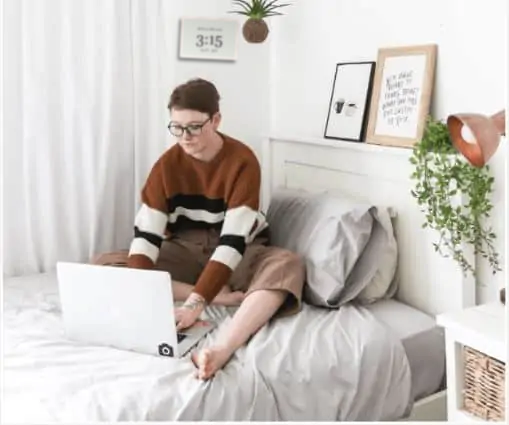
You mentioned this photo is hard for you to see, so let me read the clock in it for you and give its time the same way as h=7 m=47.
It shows h=3 m=15
